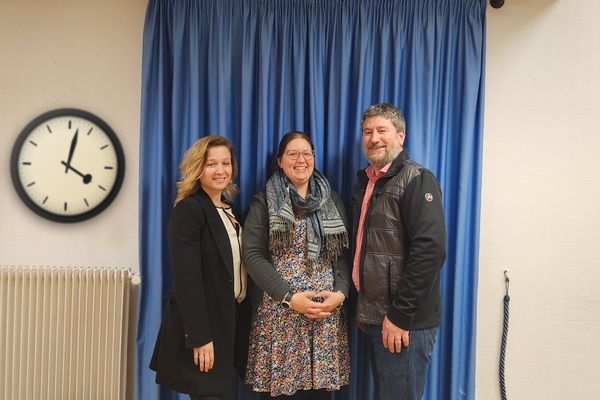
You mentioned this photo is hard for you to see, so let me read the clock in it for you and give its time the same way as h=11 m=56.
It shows h=4 m=2
